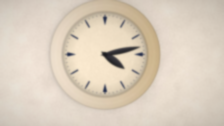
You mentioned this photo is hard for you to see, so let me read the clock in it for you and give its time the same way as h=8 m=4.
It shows h=4 m=13
